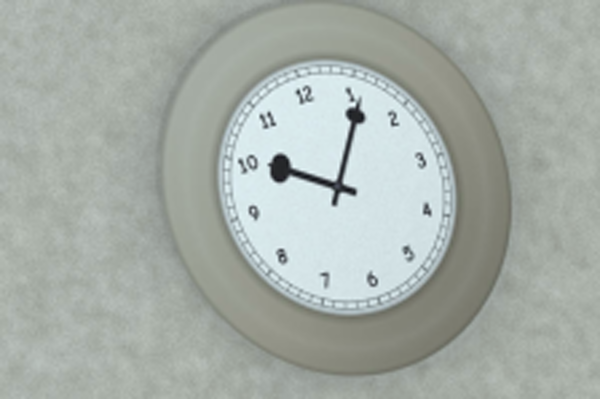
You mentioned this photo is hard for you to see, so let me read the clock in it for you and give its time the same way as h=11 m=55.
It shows h=10 m=6
